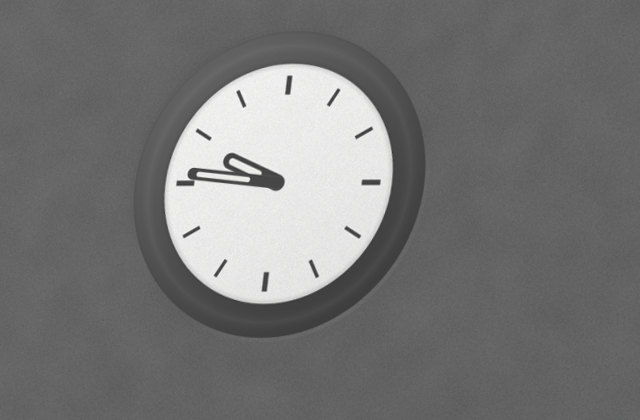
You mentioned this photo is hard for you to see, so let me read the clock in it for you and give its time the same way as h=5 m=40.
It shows h=9 m=46
